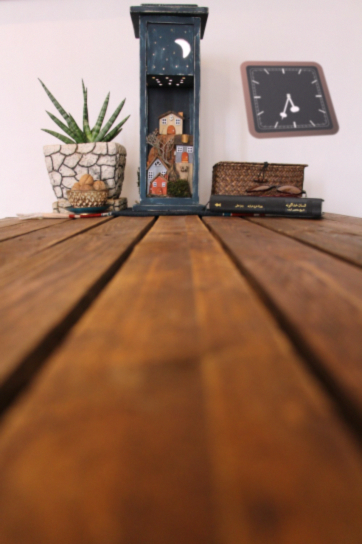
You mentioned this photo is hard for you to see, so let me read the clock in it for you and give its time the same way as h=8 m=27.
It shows h=5 m=34
